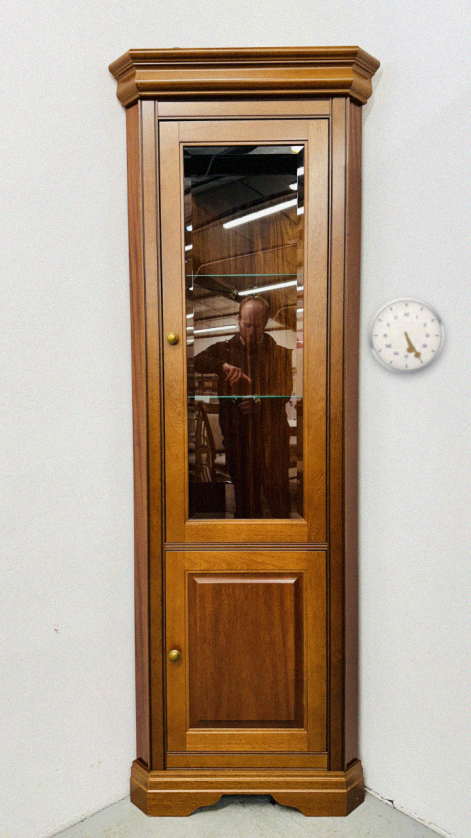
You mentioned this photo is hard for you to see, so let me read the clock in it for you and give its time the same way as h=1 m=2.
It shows h=5 m=25
